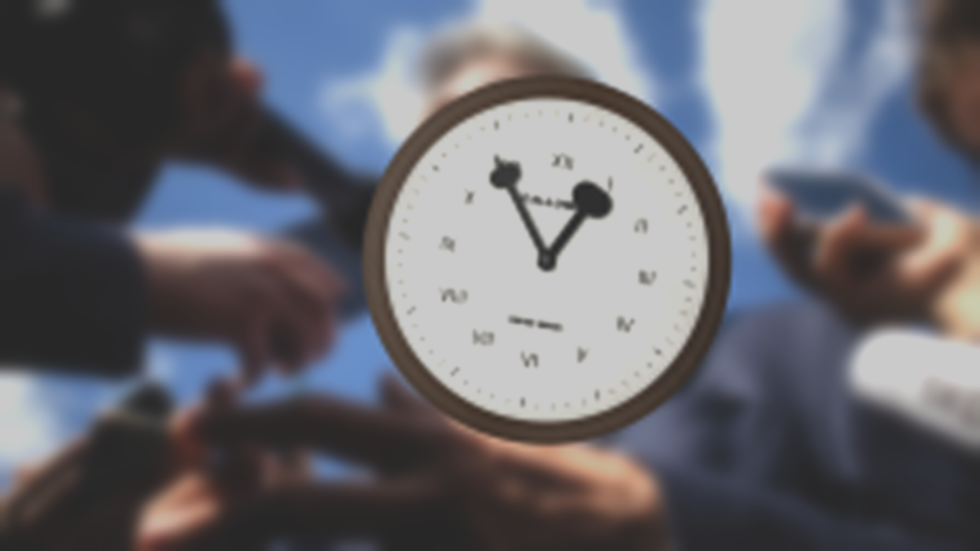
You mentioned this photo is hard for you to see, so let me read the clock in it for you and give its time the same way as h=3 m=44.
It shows h=12 m=54
